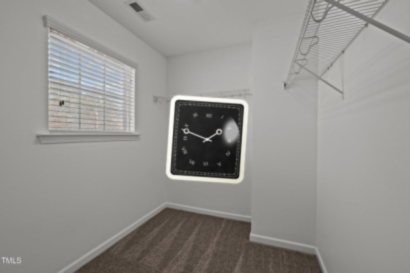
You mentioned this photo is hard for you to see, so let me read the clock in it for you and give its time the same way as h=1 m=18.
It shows h=1 m=48
